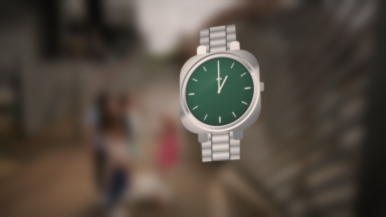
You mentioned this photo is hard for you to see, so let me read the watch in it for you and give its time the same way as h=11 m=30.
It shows h=1 m=0
